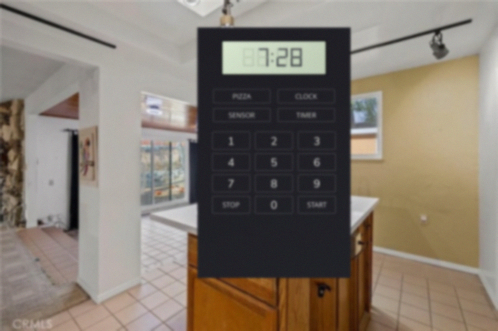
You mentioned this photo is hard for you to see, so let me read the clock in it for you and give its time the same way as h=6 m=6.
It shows h=7 m=28
